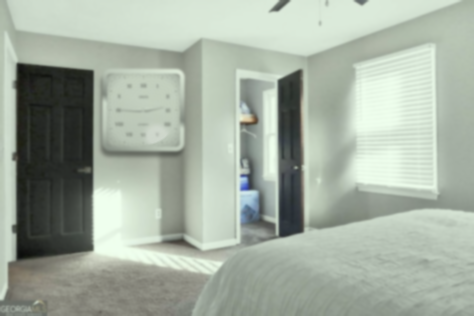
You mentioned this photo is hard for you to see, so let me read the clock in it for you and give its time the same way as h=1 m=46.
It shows h=2 m=45
